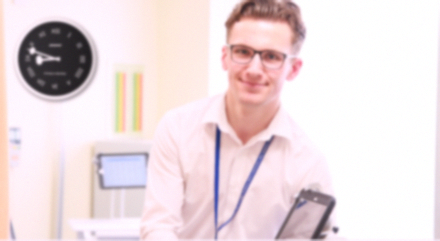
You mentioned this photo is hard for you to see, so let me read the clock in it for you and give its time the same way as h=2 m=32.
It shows h=8 m=48
